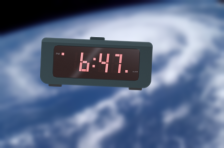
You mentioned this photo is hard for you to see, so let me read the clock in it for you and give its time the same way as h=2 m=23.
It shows h=6 m=47
